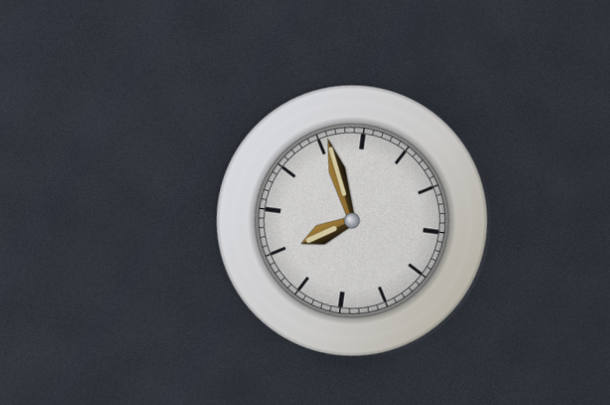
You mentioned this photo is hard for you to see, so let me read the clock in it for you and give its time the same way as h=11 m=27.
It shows h=7 m=56
